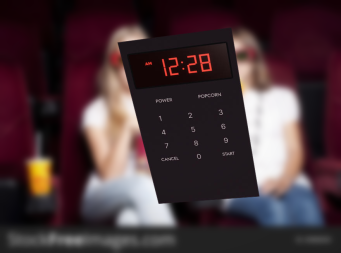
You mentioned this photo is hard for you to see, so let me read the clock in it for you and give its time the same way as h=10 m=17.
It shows h=12 m=28
